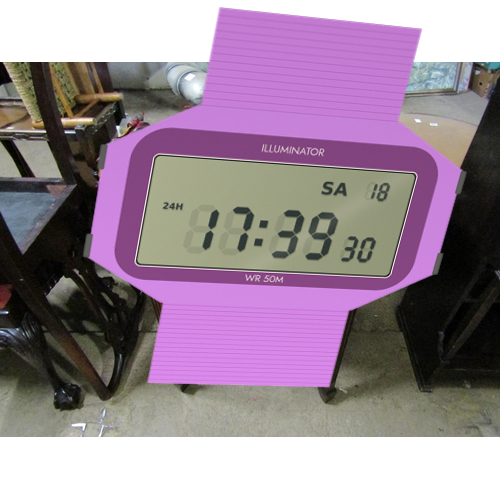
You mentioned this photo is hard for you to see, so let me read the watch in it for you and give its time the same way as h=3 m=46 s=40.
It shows h=17 m=39 s=30
